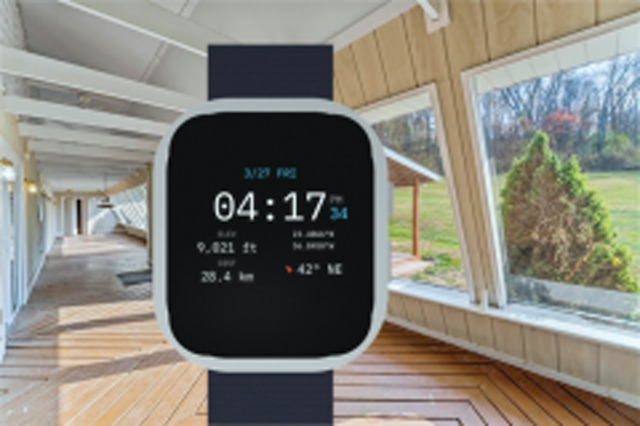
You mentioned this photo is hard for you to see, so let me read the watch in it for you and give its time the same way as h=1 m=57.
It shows h=4 m=17
